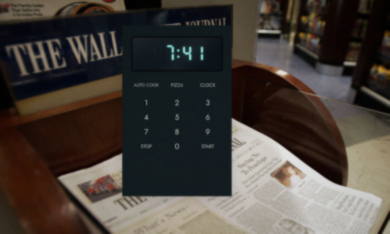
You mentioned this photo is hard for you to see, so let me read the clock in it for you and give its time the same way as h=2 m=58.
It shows h=7 m=41
